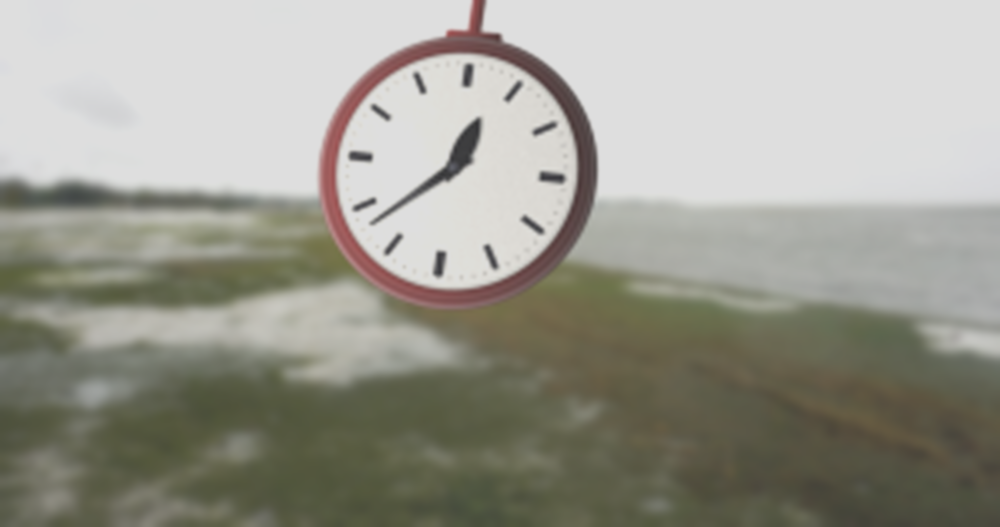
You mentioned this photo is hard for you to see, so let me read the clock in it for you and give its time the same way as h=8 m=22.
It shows h=12 m=38
